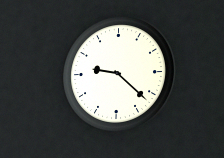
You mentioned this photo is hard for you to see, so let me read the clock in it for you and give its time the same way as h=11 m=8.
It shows h=9 m=22
